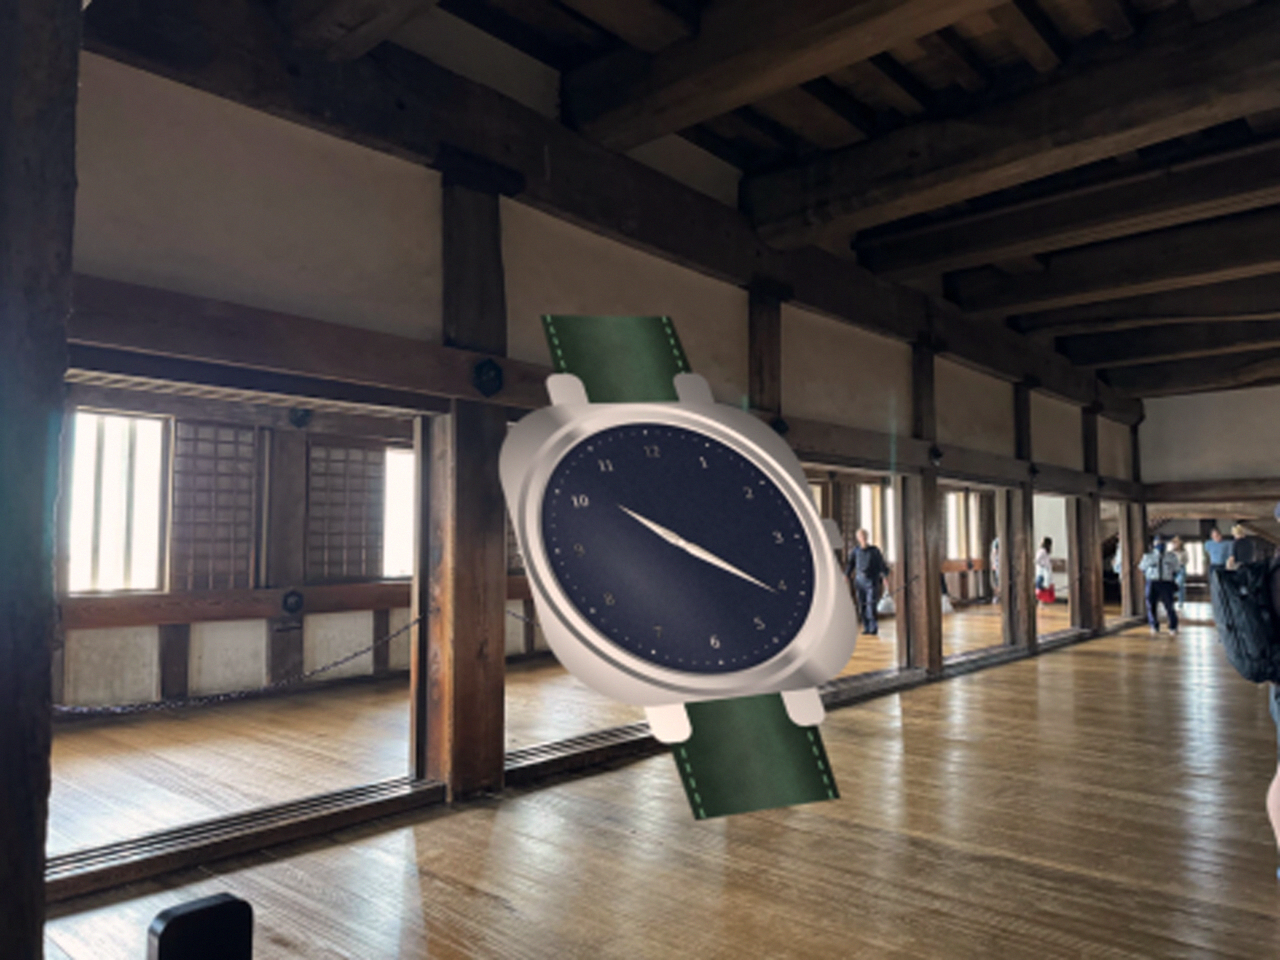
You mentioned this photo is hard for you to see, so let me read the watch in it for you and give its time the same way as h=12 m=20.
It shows h=10 m=21
